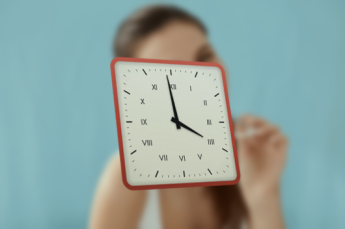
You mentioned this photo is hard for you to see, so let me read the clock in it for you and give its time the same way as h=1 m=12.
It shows h=3 m=59
